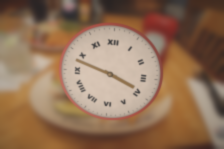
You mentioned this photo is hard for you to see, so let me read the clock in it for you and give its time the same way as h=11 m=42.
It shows h=3 m=48
